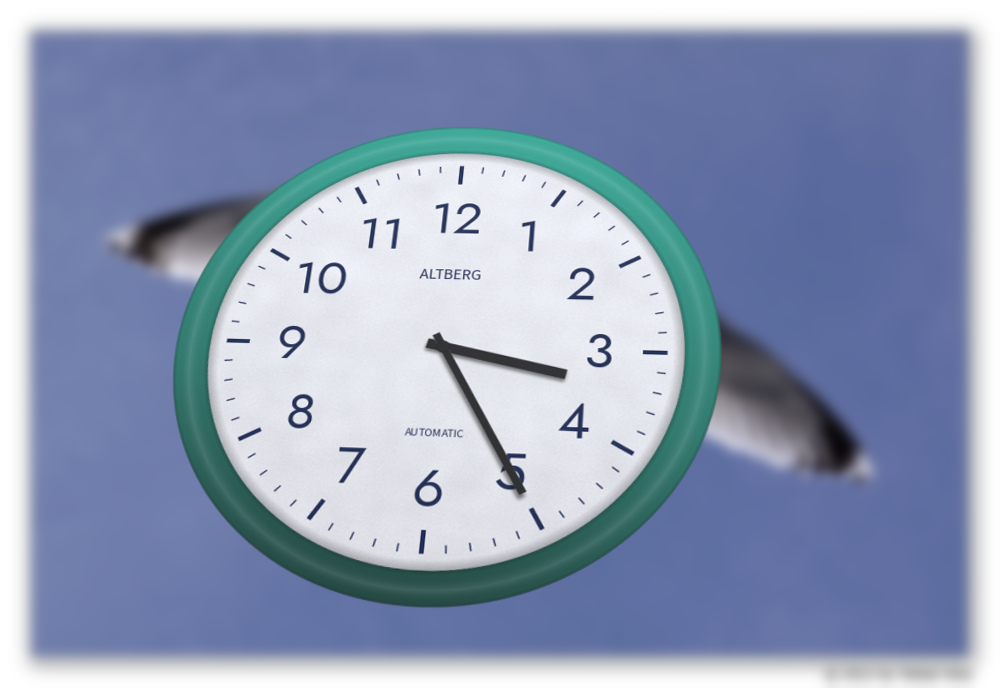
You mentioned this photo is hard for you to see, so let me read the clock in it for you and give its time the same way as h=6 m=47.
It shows h=3 m=25
